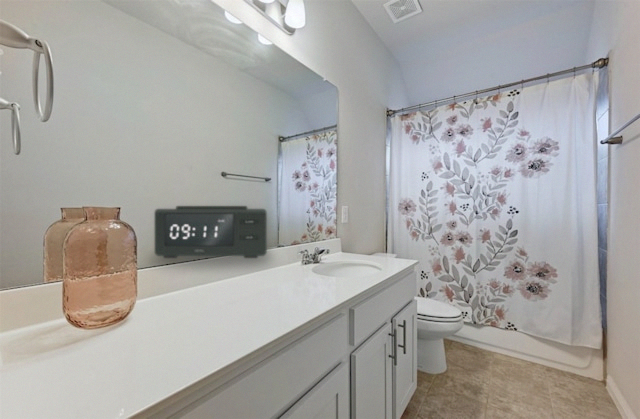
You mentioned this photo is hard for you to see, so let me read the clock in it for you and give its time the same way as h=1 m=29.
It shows h=9 m=11
